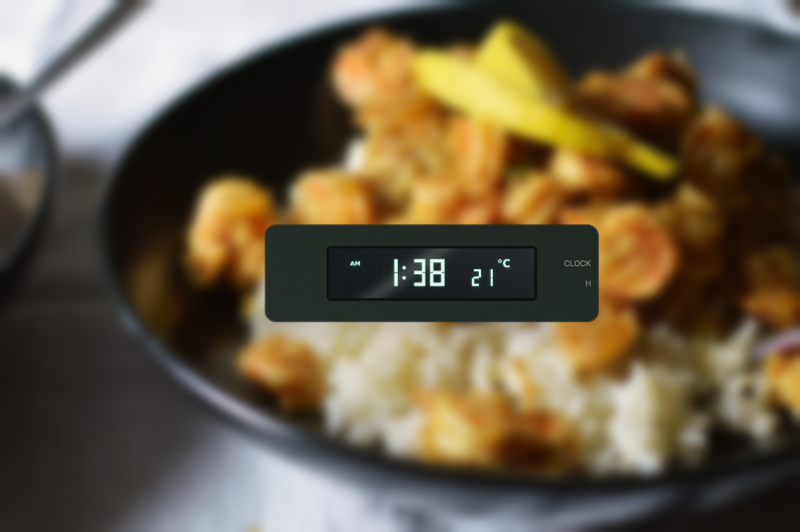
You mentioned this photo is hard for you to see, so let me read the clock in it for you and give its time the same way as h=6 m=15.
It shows h=1 m=38
